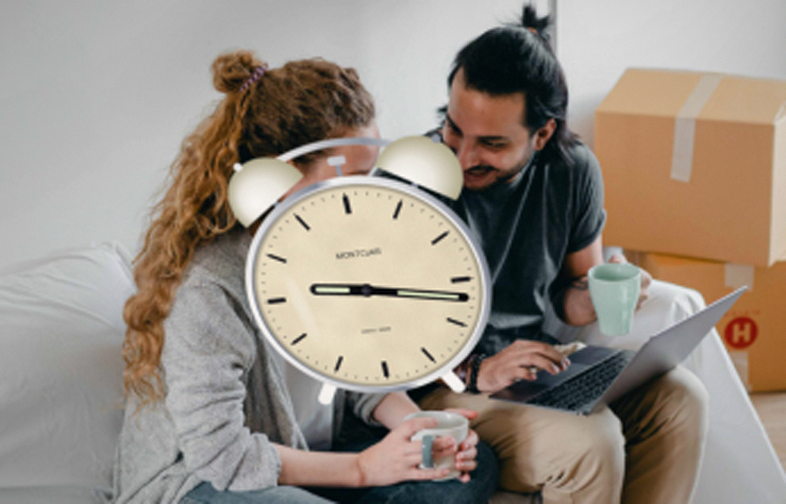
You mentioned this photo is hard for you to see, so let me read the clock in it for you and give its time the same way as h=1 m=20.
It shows h=9 m=17
